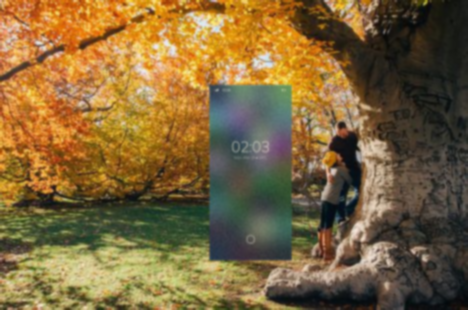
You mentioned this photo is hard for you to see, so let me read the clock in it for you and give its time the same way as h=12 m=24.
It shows h=2 m=3
